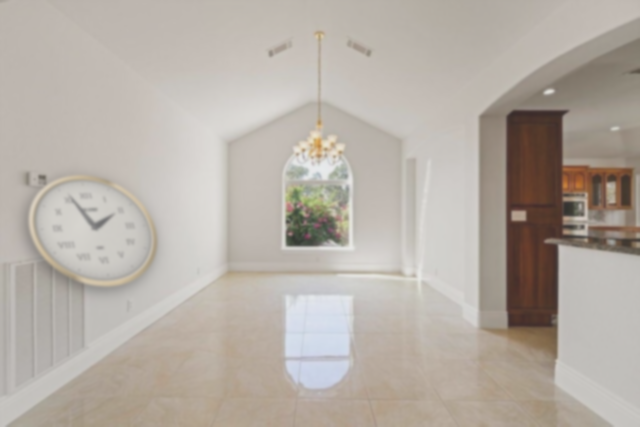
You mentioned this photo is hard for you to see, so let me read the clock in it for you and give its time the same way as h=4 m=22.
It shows h=1 m=56
